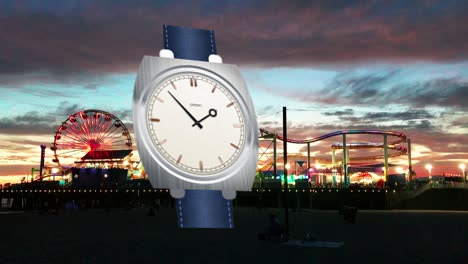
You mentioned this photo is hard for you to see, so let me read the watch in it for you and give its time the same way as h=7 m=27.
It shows h=1 m=53
